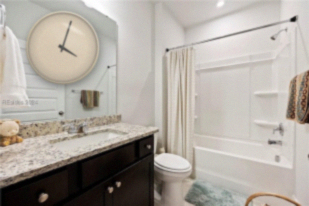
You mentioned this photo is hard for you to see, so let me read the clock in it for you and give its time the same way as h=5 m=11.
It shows h=4 m=3
